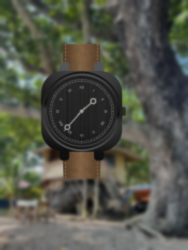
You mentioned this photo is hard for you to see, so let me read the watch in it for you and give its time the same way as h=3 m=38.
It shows h=1 m=37
